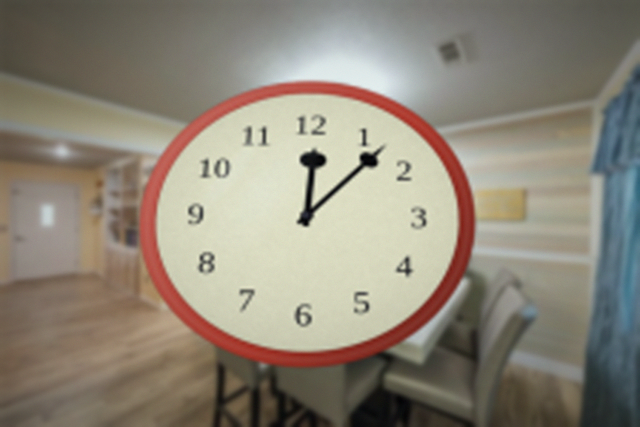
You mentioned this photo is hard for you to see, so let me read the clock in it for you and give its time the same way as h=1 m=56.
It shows h=12 m=7
